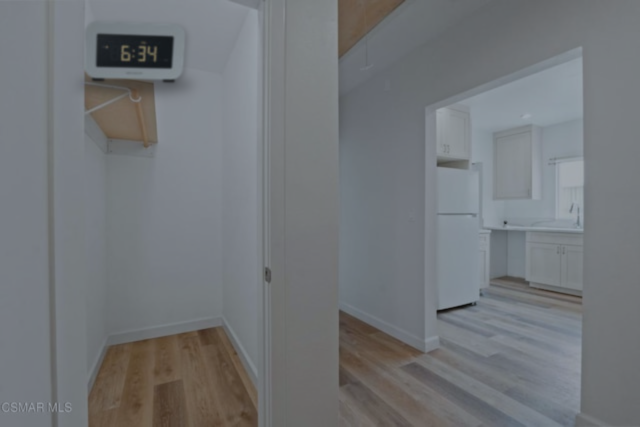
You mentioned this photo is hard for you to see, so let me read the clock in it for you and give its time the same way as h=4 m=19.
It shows h=6 m=34
